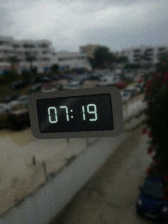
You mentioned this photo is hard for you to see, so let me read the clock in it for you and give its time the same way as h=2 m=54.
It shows h=7 m=19
